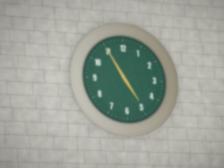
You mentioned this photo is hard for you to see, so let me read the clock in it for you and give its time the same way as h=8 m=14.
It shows h=4 m=55
